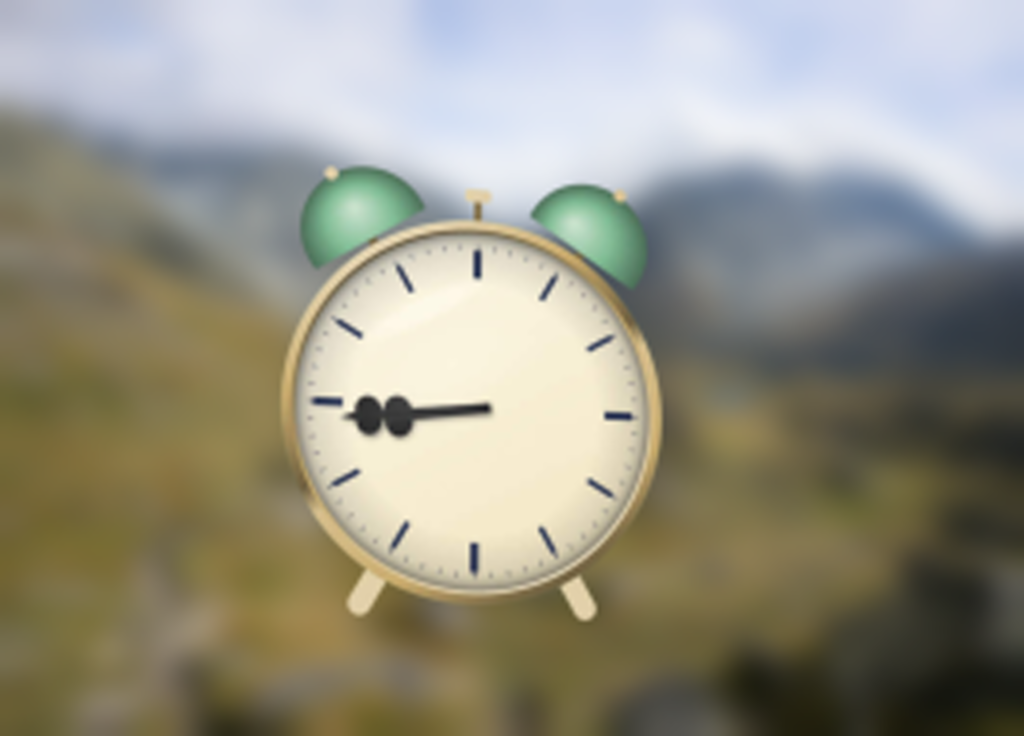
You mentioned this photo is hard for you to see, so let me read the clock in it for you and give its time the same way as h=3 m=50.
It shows h=8 m=44
